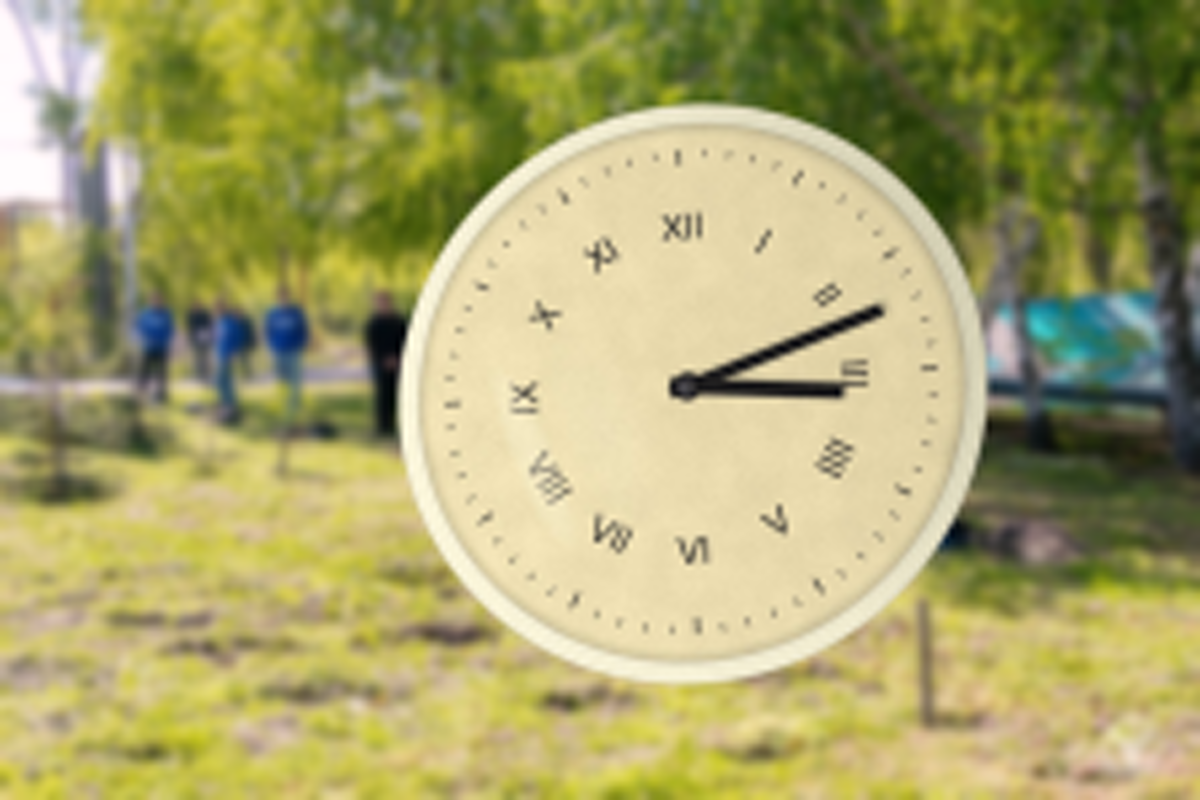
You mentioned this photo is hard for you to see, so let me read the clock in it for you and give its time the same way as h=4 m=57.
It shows h=3 m=12
